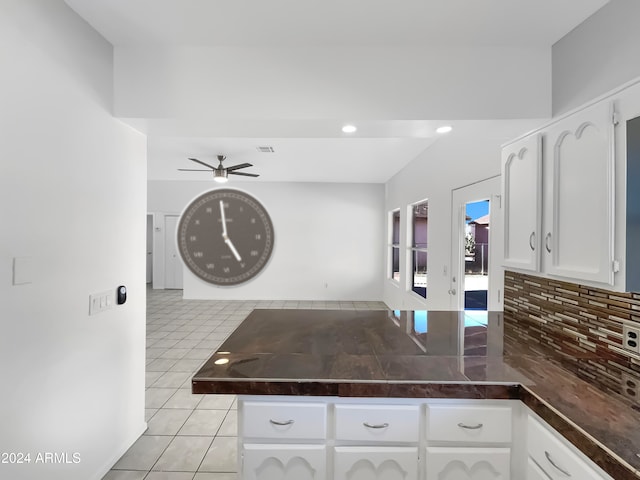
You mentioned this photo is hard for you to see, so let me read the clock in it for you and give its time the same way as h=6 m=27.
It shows h=4 m=59
